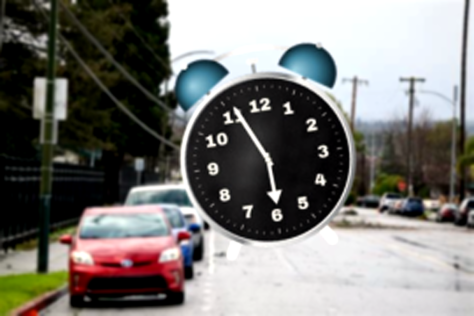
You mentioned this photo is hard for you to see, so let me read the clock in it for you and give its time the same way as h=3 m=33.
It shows h=5 m=56
